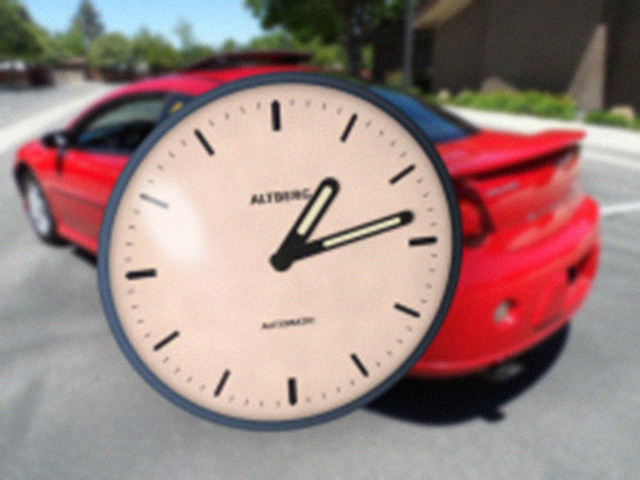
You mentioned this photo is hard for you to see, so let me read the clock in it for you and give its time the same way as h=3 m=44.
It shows h=1 m=13
